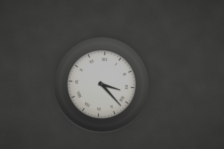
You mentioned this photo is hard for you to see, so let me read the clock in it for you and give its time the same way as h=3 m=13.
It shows h=3 m=22
